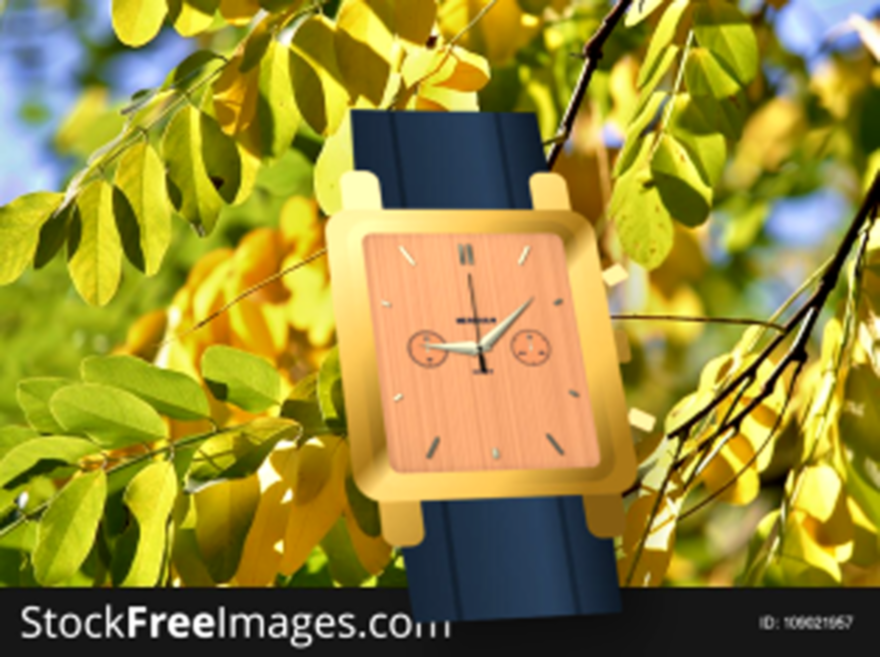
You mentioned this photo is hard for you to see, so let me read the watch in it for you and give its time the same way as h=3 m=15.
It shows h=9 m=8
